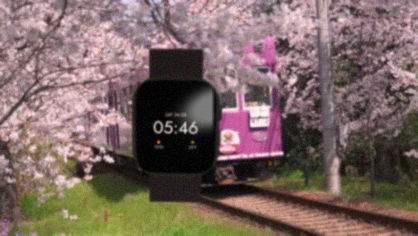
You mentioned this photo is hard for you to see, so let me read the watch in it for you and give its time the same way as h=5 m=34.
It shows h=5 m=46
